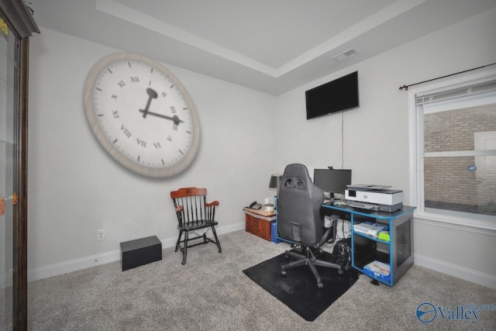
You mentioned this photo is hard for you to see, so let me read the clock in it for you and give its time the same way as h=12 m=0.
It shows h=1 m=18
